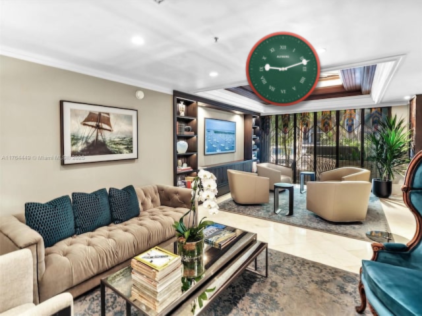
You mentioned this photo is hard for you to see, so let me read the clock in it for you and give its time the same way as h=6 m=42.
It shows h=9 m=12
